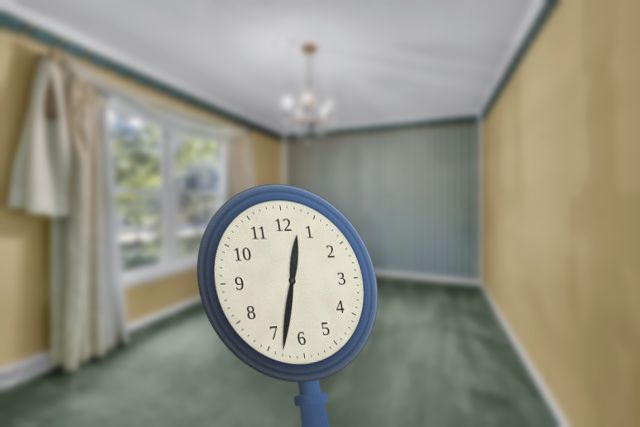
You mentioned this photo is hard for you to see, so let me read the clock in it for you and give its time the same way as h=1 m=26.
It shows h=12 m=33
